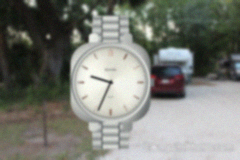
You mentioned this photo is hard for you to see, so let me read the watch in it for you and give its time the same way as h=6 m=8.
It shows h=9 m=34
